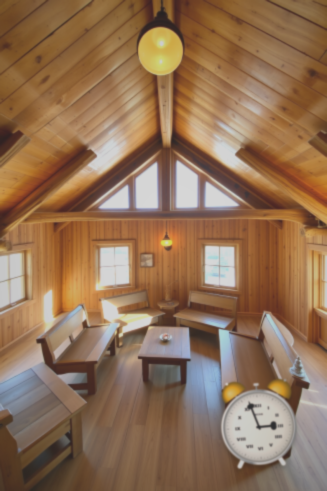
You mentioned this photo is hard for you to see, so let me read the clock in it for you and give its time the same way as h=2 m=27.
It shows h=2 m=57
